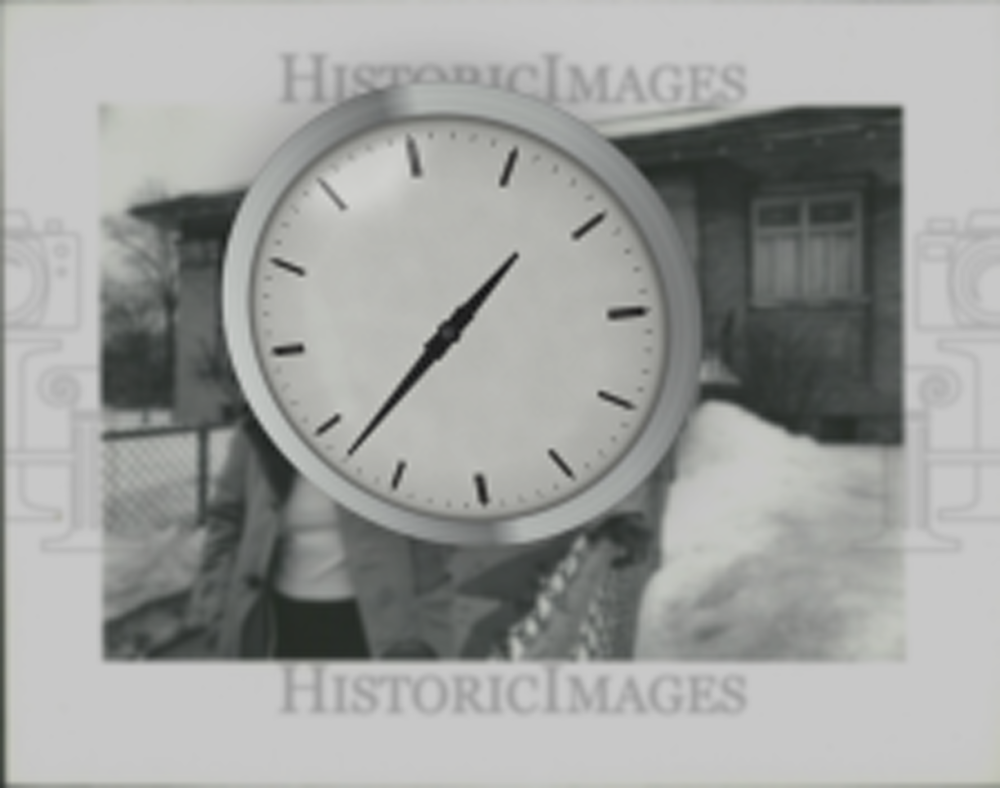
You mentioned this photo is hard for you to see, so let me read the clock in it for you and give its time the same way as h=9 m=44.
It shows h=1 m=38
